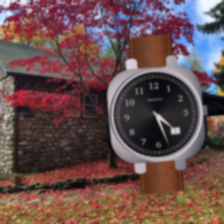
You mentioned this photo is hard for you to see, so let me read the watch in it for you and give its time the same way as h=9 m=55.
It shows h=4 m=27
